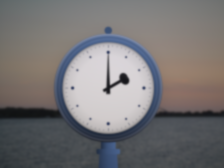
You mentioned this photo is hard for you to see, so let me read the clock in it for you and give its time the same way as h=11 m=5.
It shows h=2 m=0
